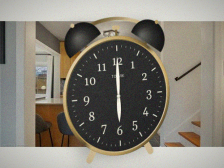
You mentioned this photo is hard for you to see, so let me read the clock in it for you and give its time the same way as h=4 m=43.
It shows h=6 m=0
